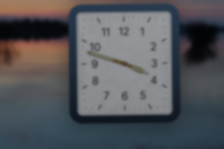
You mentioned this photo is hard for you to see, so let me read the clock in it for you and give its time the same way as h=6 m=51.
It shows h=3 m=48
